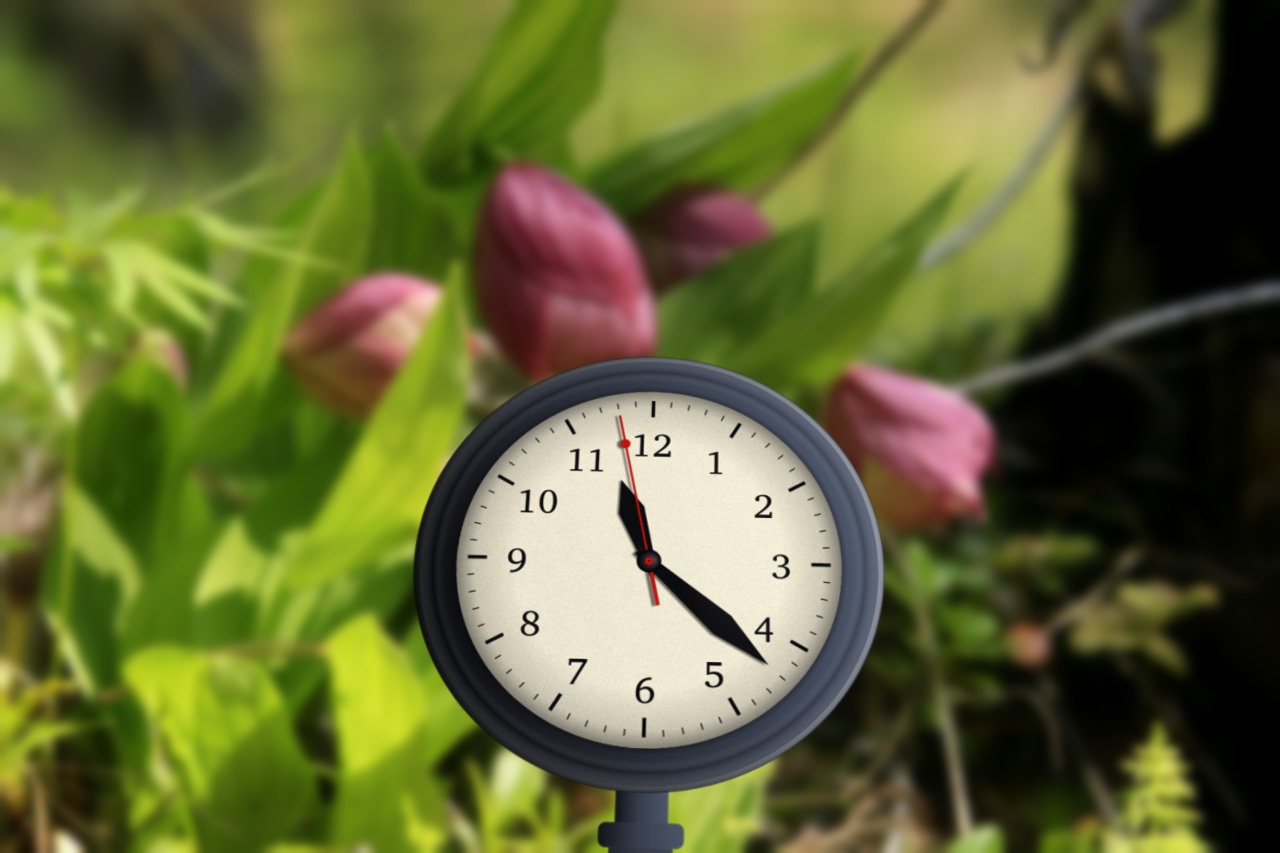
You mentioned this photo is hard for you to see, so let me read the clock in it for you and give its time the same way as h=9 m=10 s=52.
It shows h=11 m=21 s=58
